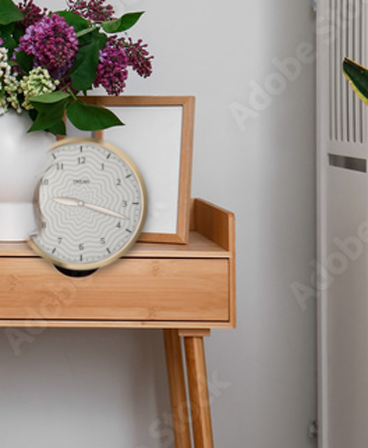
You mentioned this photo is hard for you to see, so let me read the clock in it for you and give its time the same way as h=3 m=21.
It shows h=9 m=18
